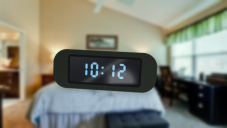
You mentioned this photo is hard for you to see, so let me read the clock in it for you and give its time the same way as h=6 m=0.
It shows h=10 m=12
